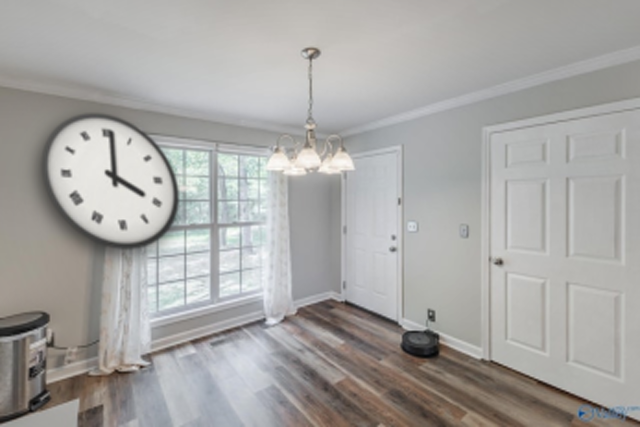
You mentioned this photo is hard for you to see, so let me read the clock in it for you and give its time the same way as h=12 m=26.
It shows h=4 m=1
